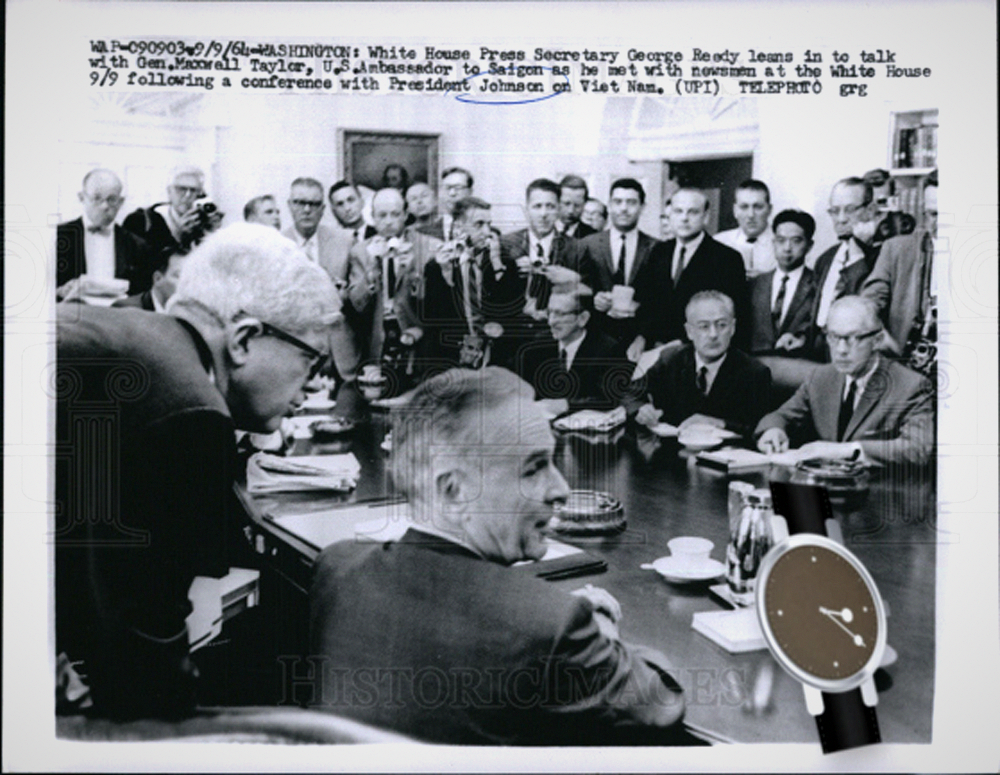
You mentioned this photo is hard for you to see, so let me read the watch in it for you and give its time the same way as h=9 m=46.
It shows h=3 m=22
